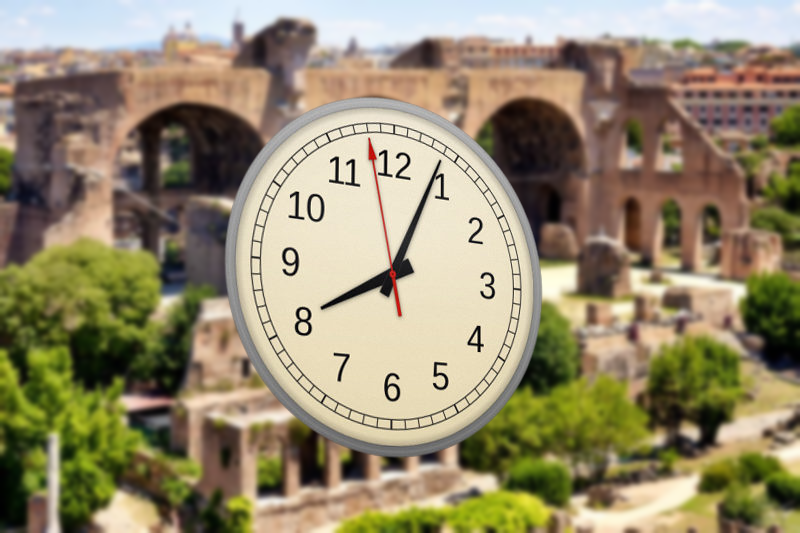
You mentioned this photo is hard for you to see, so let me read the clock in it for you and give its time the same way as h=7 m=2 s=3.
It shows h=8 m=3 s=58
